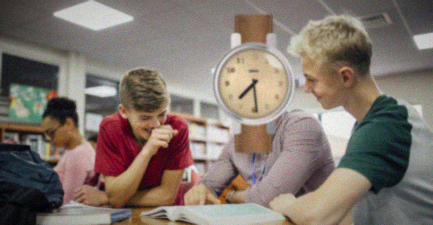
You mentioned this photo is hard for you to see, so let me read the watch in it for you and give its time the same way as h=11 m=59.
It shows h=7 m=29
